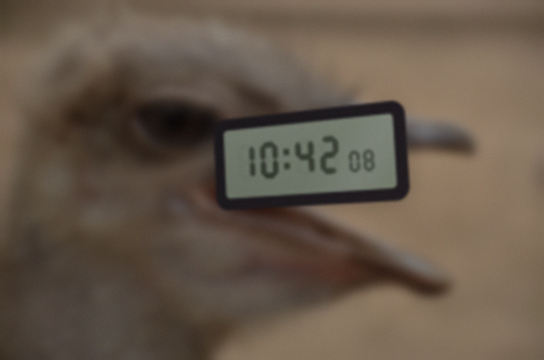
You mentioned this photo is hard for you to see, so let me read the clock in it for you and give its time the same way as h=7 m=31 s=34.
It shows h=10 m=42 s=8
